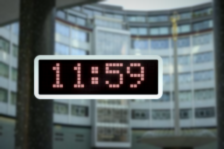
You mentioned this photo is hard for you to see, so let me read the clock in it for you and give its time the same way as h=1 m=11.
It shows h=11 m=59
